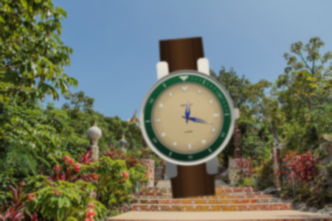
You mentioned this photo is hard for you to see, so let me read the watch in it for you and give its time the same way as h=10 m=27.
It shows h=12 m=18
